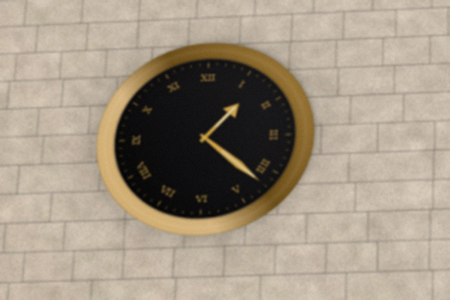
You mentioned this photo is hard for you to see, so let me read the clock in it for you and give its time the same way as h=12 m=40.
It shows h=1 m=22
